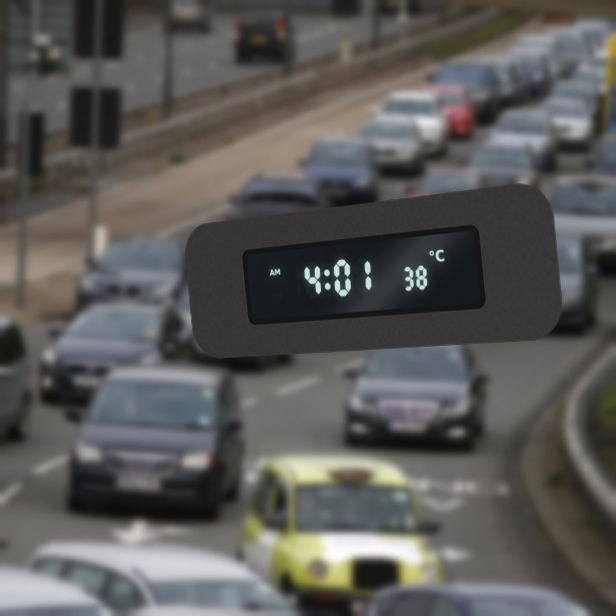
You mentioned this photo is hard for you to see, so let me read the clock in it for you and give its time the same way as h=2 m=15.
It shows h=4 m=1
